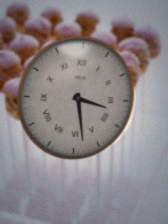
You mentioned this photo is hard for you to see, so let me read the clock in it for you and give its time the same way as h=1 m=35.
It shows h=3 m=28
